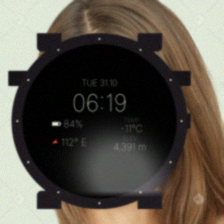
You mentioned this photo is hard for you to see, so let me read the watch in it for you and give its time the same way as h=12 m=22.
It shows h=6 m=19
